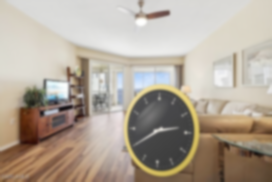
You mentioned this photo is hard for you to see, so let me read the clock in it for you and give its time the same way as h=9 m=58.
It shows h=2 m=40
